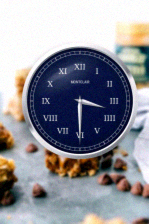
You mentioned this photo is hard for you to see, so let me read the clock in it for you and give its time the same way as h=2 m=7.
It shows h=3 m=30
